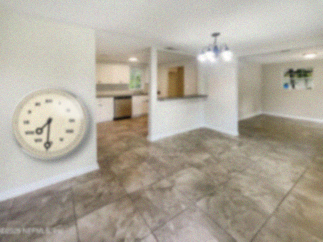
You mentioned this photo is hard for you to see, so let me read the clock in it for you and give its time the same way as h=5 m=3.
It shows h=7 m=31
